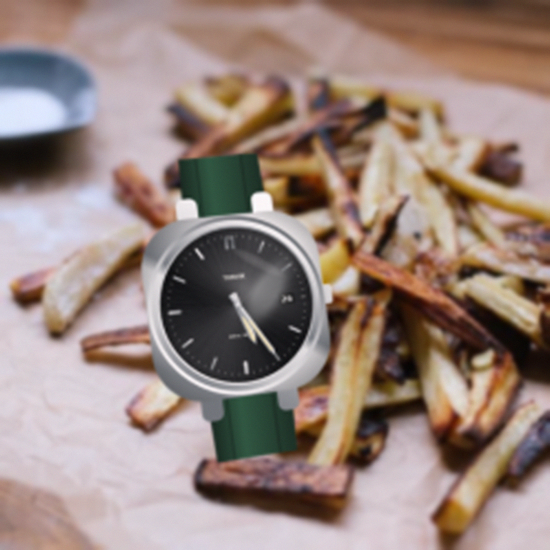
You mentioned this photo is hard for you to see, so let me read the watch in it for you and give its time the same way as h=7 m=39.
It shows h=5 m=25
